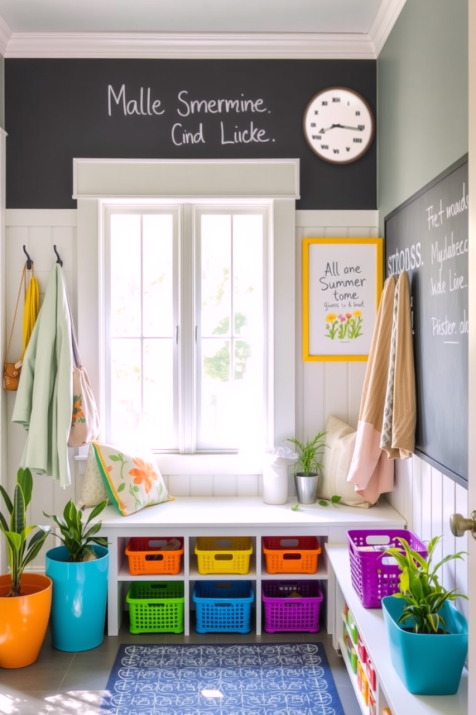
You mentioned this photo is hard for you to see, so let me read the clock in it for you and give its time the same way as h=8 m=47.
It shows h=8 m=16
